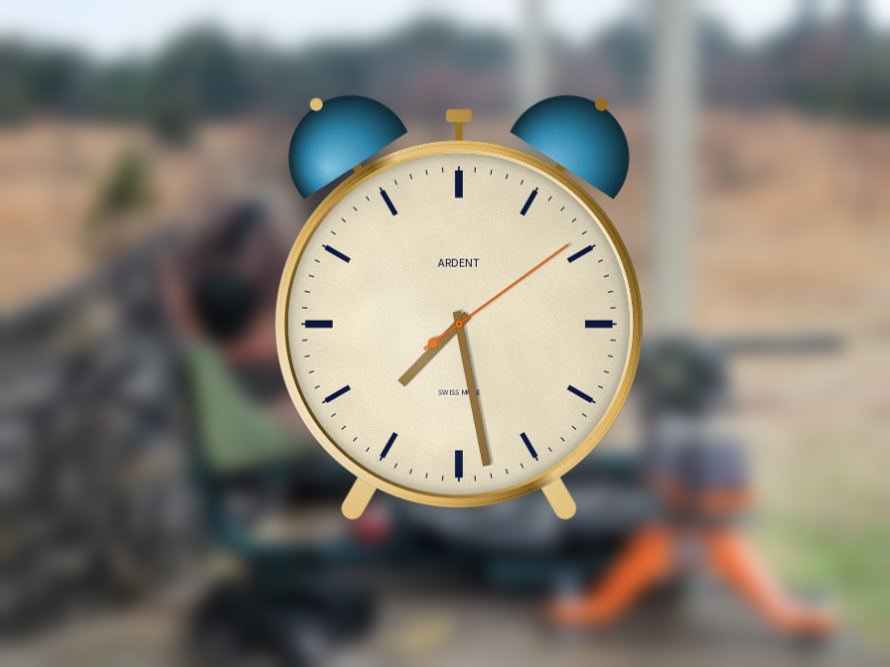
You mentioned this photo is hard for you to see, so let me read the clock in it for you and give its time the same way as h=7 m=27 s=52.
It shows h=7 m=28 s=9
